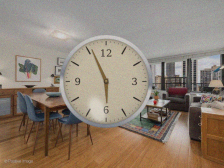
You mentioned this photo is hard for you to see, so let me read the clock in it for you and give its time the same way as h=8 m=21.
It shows h=5 m=56
